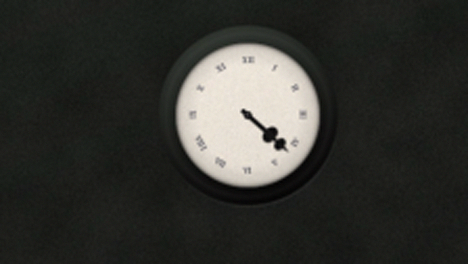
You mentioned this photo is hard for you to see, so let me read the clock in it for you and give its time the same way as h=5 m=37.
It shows h=4 m=22
